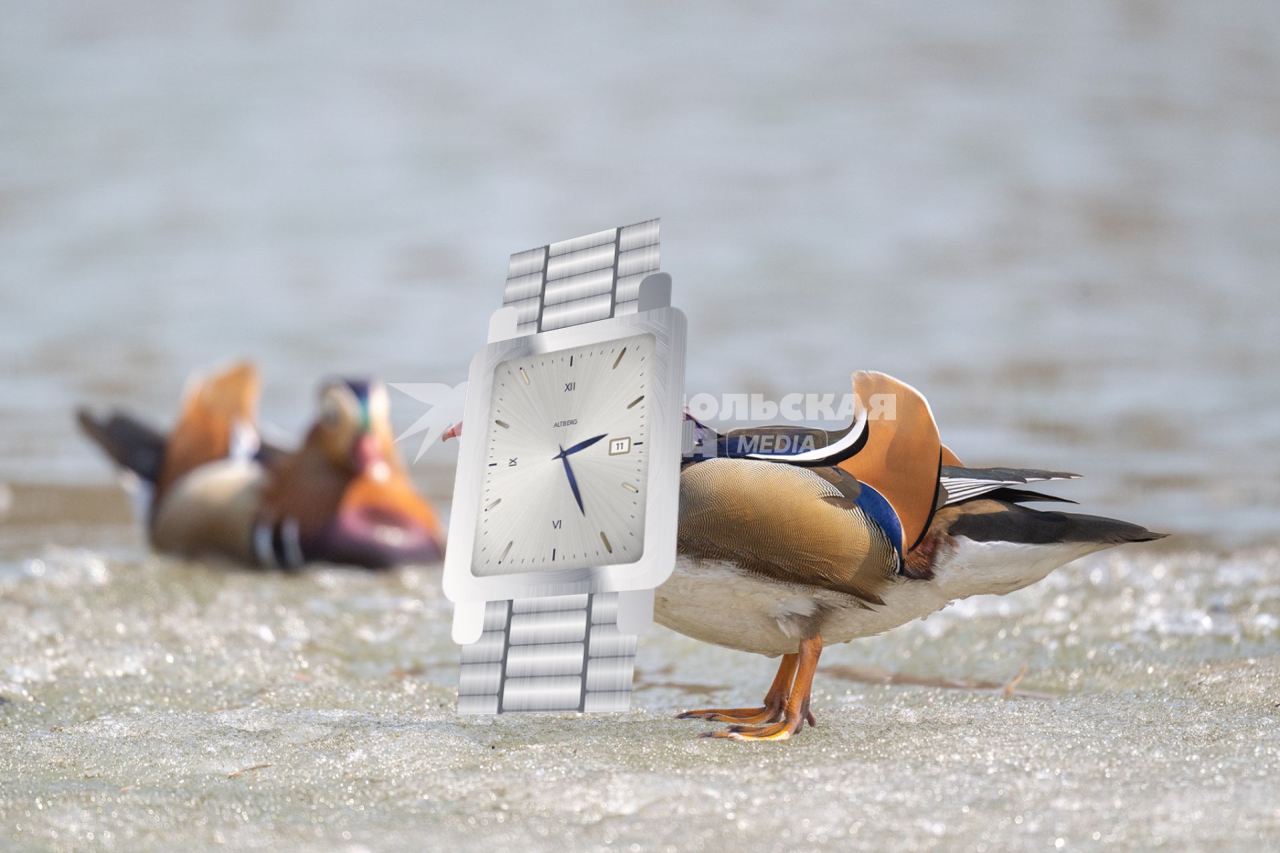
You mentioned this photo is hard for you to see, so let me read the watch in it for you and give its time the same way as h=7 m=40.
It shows h=2 m=26
